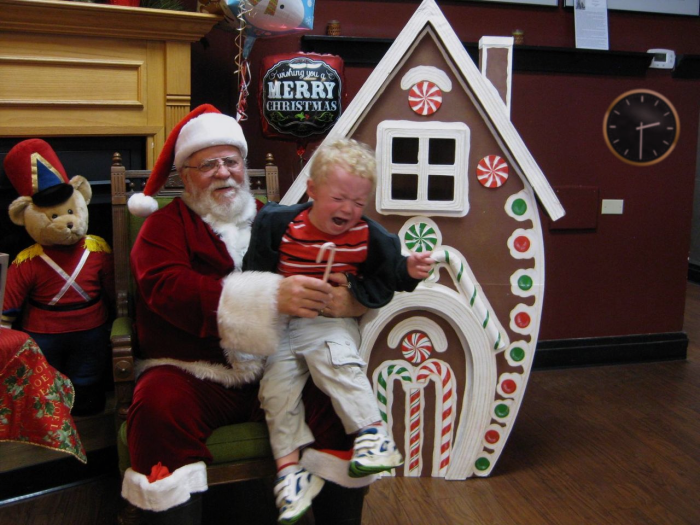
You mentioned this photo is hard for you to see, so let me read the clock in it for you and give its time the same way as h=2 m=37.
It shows h=2 m=30
